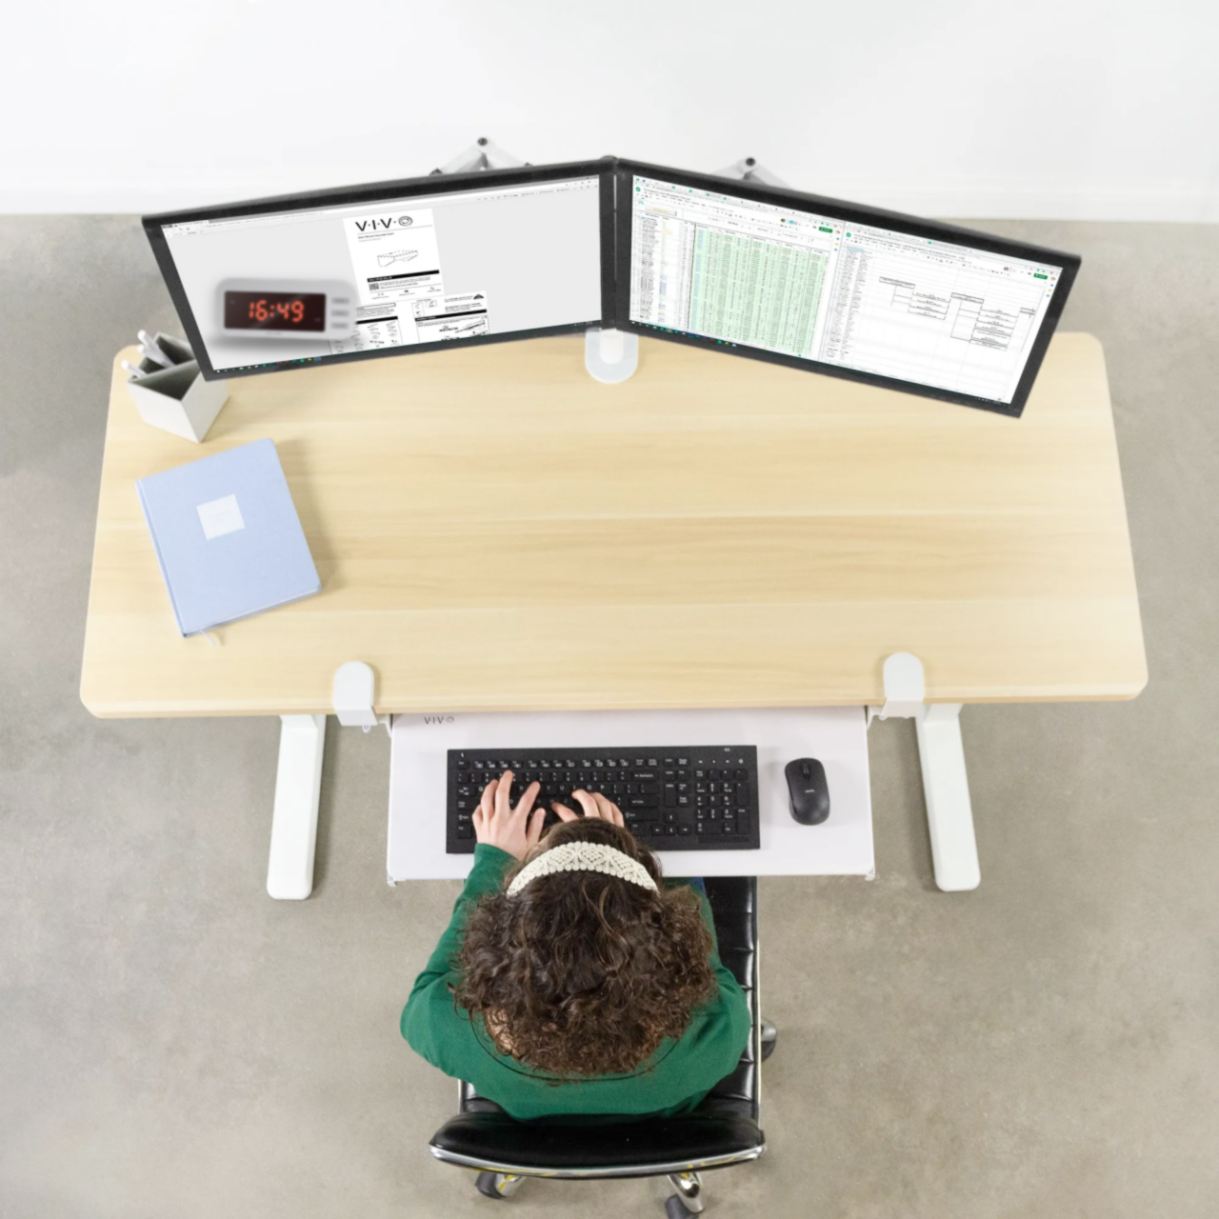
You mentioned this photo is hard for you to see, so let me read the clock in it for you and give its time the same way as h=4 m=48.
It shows h=16 m=49
